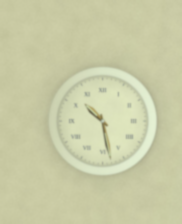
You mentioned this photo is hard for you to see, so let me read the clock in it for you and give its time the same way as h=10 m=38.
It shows h=10 m=28
